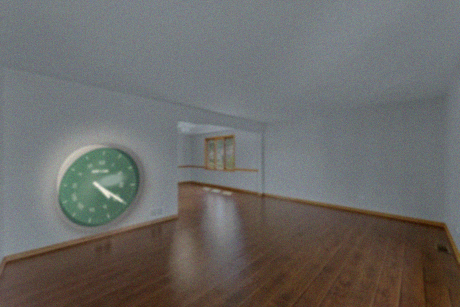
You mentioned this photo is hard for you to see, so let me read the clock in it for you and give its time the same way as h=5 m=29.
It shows h=4 m=20
